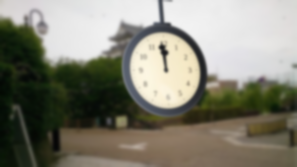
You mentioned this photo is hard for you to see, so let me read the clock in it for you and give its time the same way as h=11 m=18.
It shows h=11 m=59
